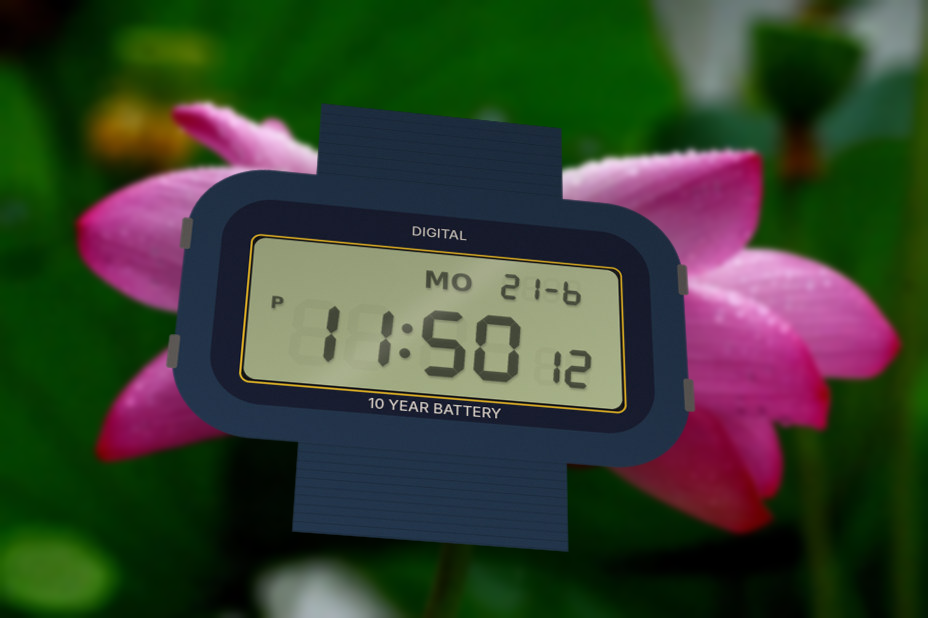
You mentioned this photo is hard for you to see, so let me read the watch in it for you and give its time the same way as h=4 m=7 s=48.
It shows h=11 m=50 s=12
